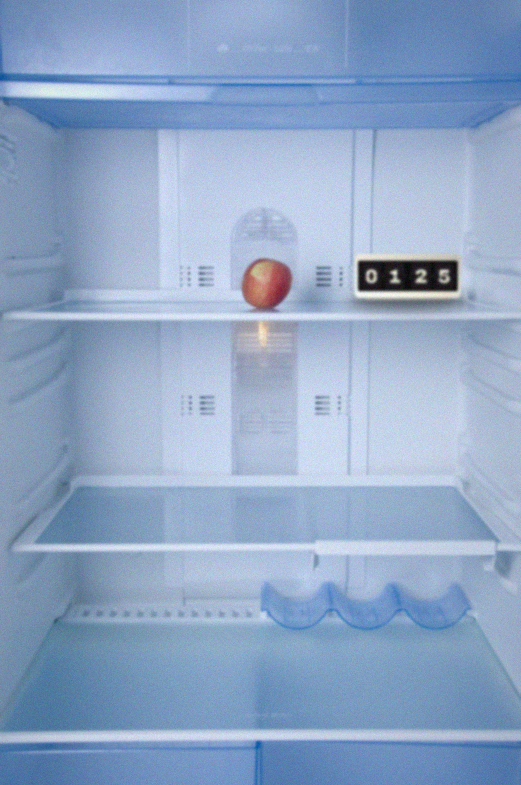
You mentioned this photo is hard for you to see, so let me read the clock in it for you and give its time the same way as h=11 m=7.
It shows h=1 m=25
